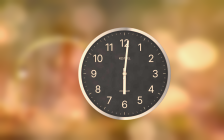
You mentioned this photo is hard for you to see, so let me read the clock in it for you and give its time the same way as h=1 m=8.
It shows h=6 m=1
